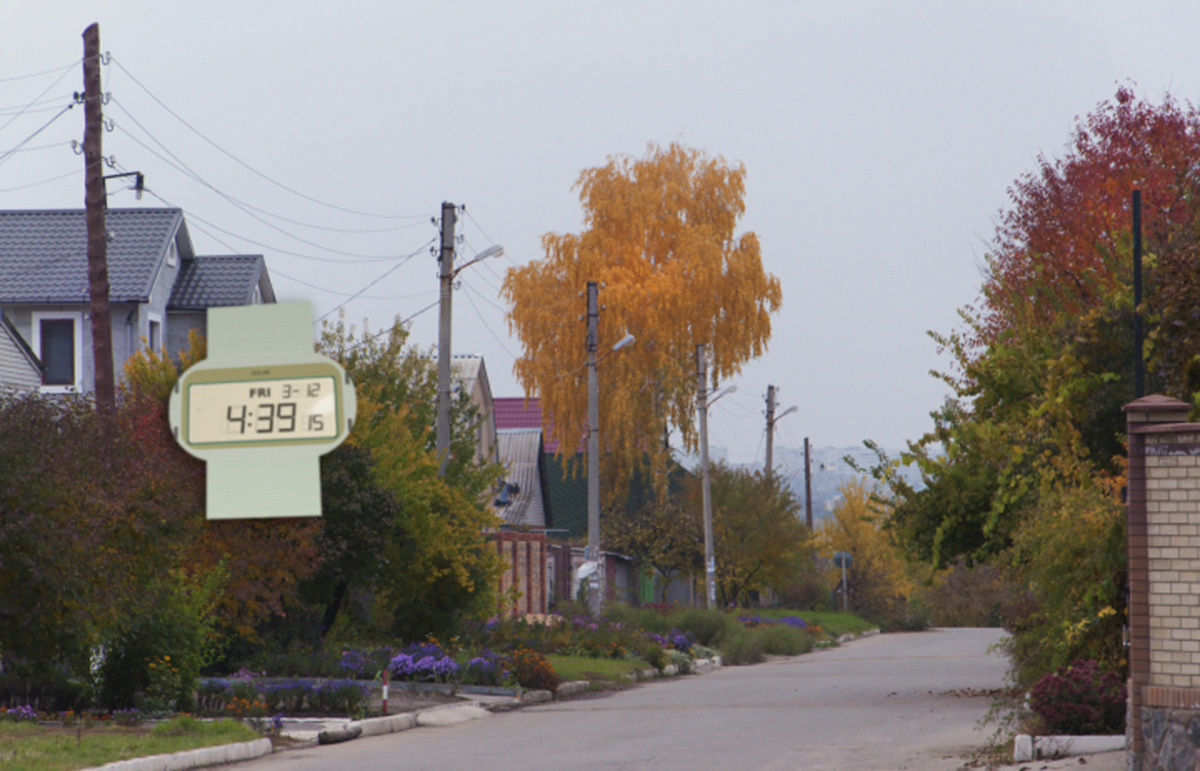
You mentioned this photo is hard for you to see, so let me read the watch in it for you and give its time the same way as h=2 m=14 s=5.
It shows h=4 m=39 s=15
